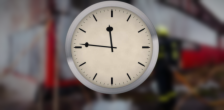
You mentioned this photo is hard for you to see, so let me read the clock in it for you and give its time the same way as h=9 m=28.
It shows h=11 m=46
